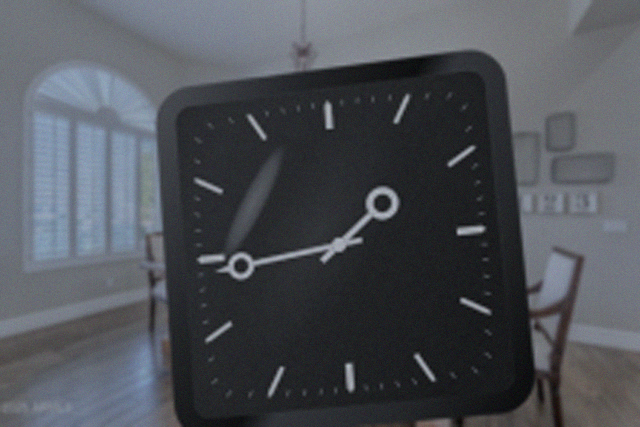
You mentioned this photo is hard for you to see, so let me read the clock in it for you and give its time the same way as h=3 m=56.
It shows h=1 m=44
